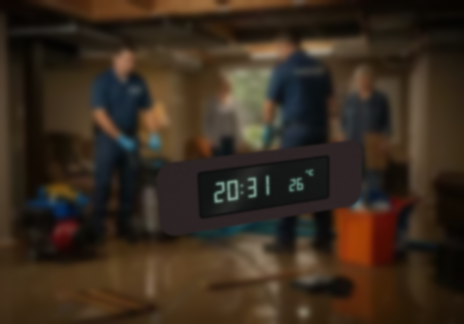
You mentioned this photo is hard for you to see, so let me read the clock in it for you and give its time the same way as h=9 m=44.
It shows h=20 m=31
